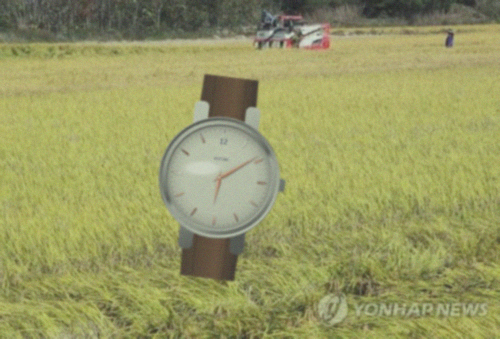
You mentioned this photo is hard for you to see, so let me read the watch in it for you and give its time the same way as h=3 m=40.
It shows h=6 m=9
